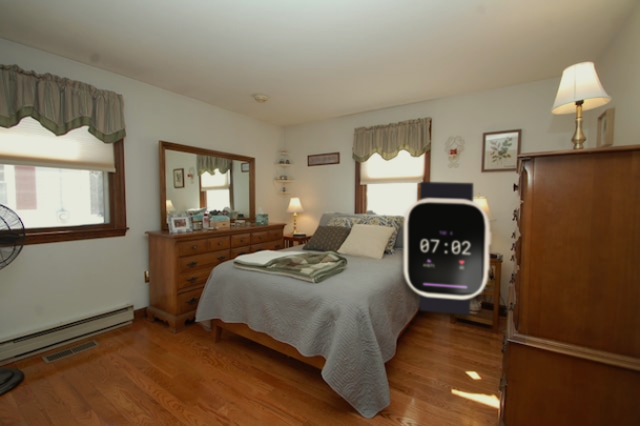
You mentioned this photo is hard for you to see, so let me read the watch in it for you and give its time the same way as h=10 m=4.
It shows h=7 m=2
